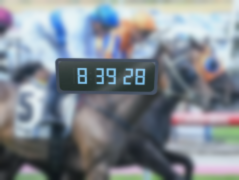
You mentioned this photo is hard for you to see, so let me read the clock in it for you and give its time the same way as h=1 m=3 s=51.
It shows h=8 m=39 s=28
